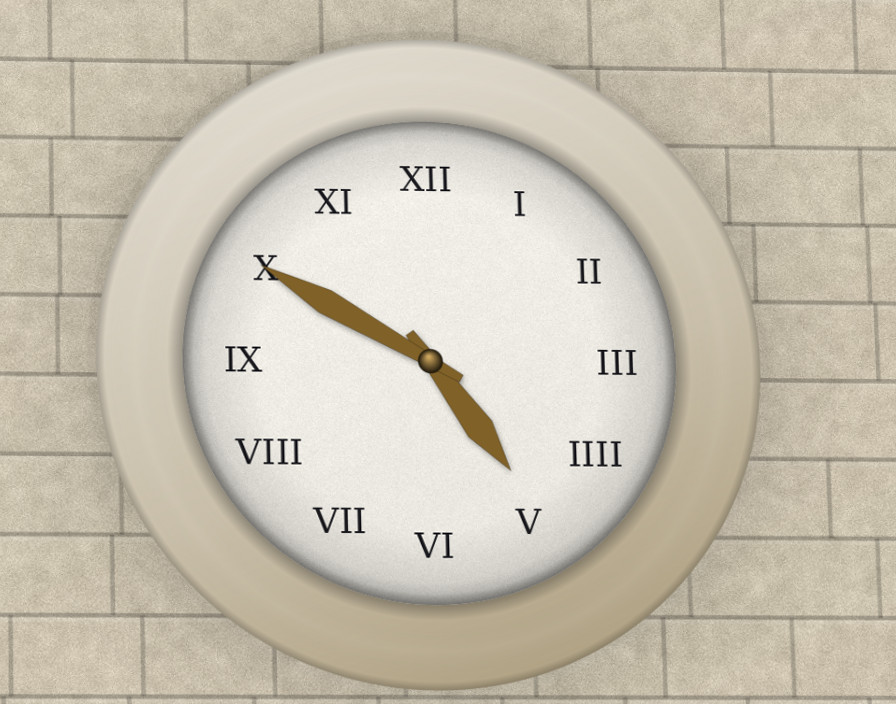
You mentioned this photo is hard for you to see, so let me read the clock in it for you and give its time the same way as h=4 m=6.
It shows h=4 m=50
